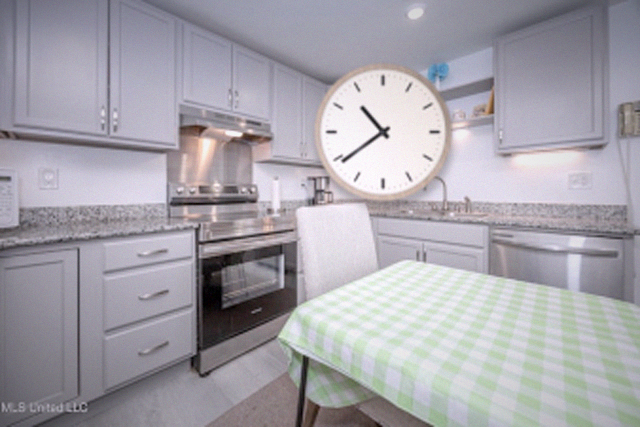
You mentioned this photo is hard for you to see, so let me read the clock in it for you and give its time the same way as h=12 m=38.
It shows h=10 m=39
